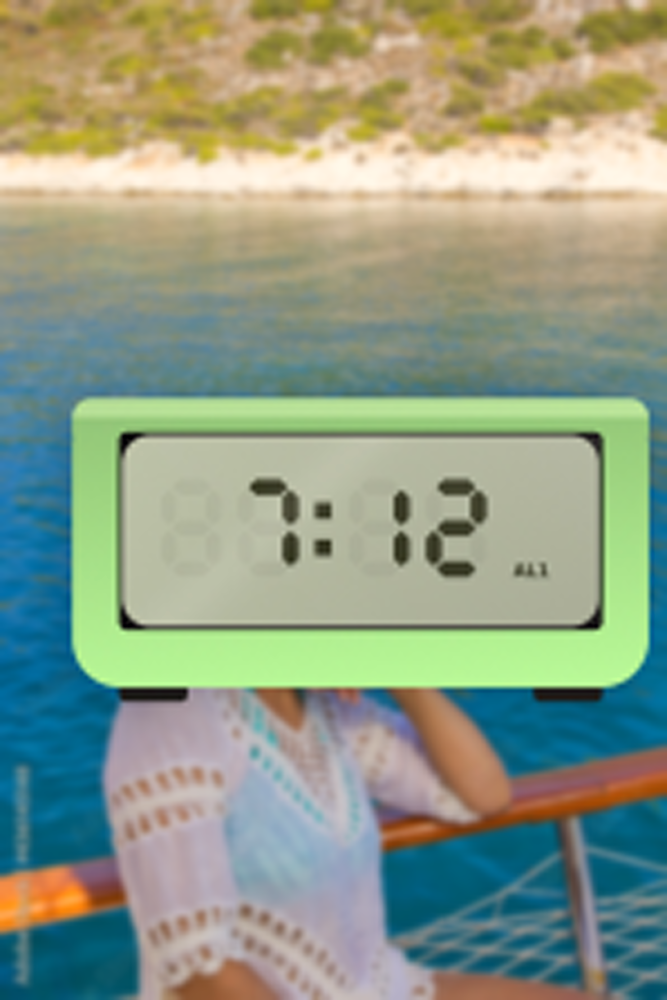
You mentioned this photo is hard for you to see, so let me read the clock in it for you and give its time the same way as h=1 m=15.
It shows h=7 m=12
